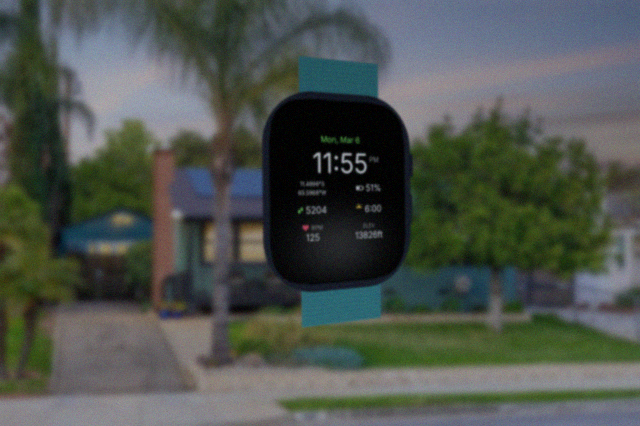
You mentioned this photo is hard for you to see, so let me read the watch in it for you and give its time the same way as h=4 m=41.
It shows h=11 m=55
